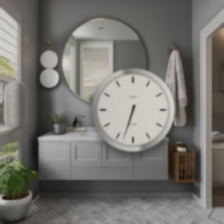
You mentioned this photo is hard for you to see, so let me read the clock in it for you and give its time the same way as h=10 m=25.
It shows h=6 m=33
